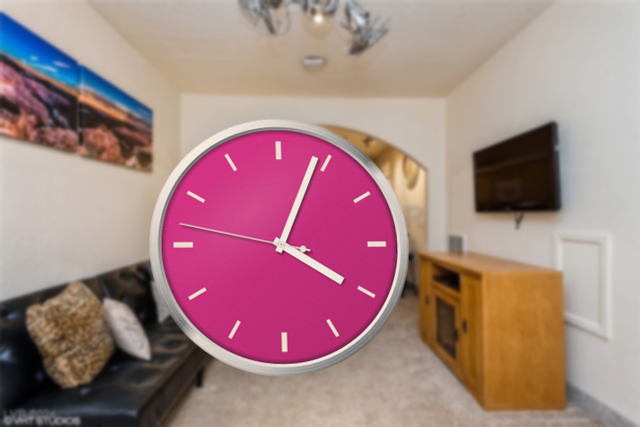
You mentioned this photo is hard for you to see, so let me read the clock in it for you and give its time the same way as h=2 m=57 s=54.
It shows h=4 m=3 s=47
